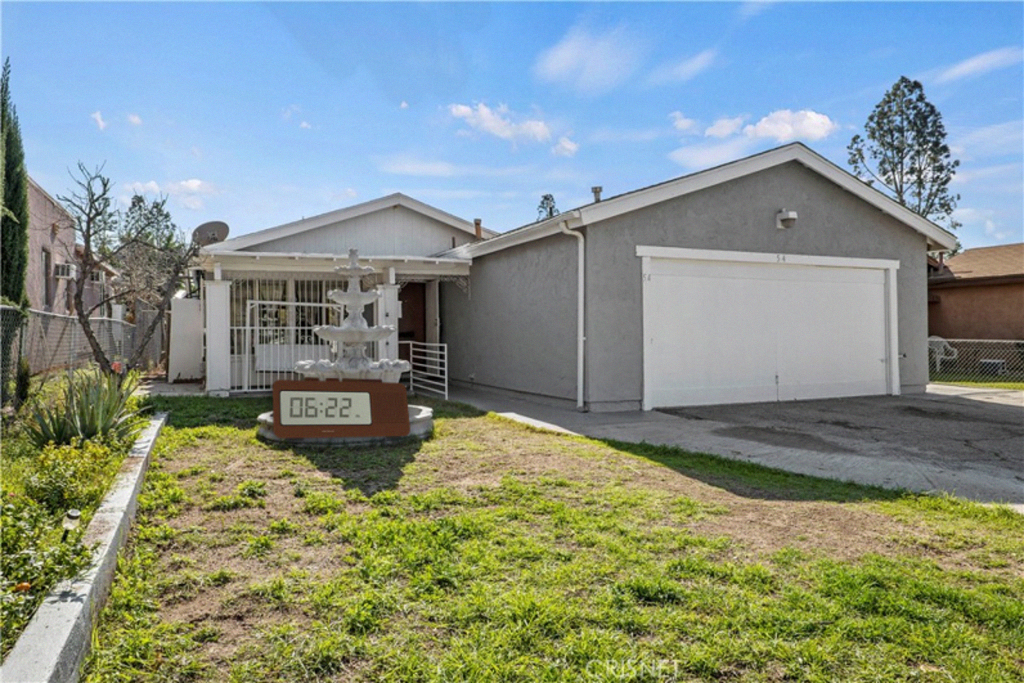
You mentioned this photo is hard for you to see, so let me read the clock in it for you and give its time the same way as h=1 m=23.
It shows h=6 m=22
